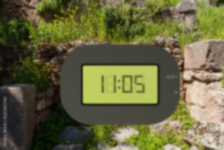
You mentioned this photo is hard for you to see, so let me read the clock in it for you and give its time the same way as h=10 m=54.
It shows h=11 m=5
